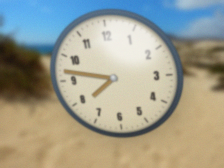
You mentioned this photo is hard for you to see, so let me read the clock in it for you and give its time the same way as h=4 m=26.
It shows h=7 m=47
